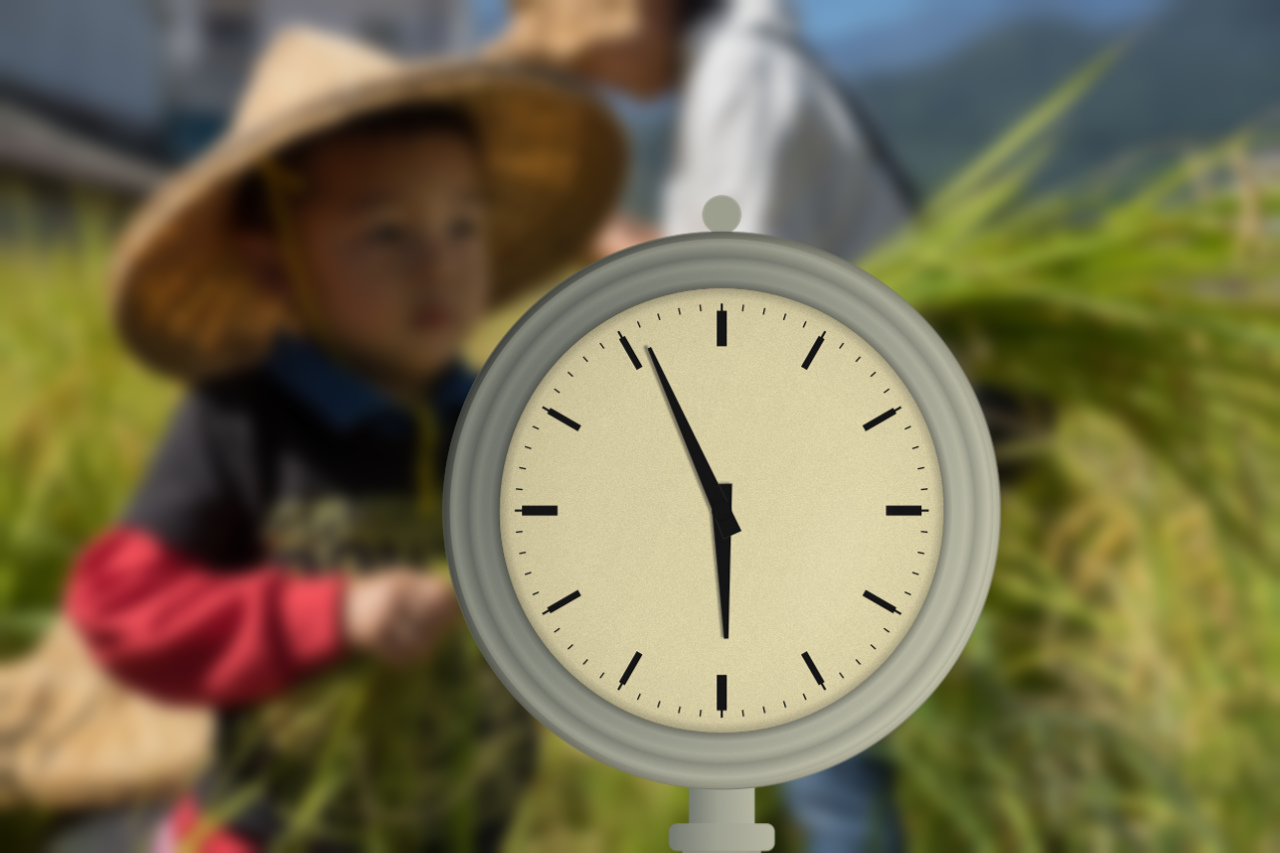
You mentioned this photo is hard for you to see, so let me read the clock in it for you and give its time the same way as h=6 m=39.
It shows h=5 m=56
